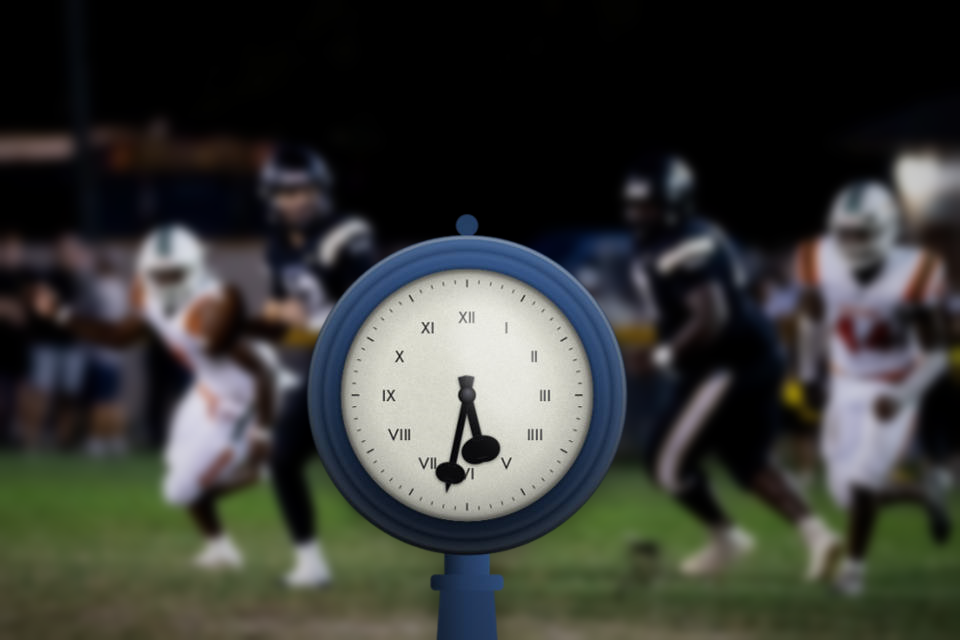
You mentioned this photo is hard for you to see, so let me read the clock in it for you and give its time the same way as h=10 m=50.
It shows h=5 m=32
